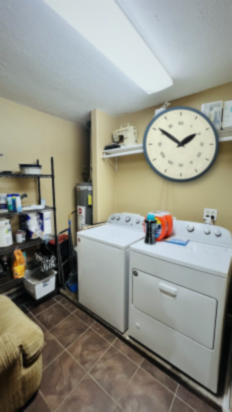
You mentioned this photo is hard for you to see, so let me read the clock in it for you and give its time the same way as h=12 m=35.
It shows h=1 m=51
